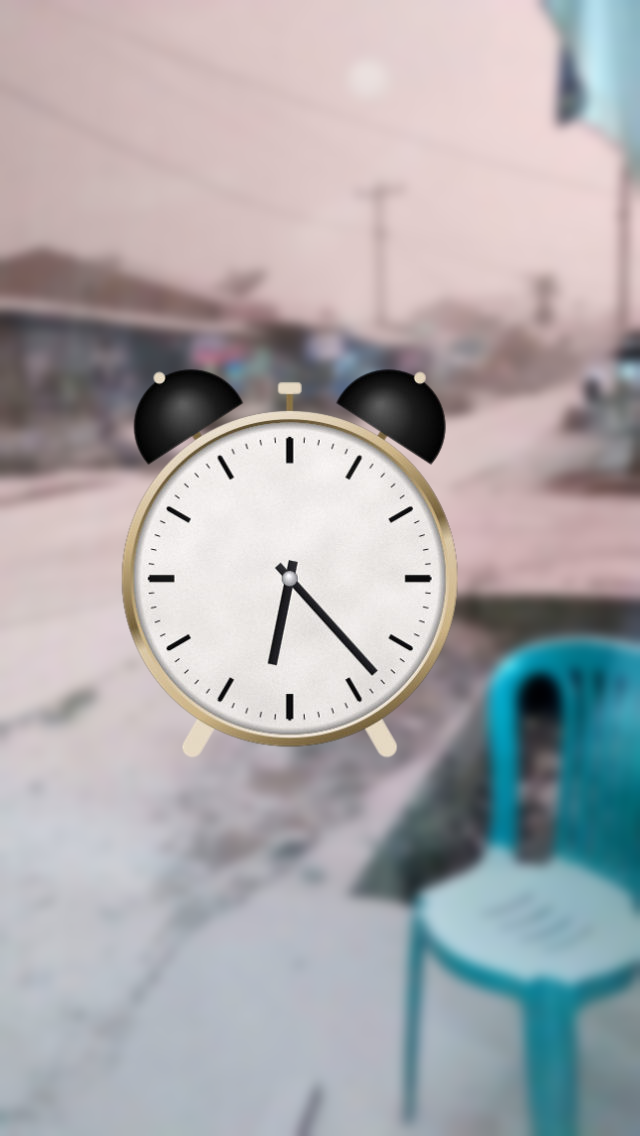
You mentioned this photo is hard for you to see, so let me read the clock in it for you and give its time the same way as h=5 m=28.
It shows h=6 m=23
